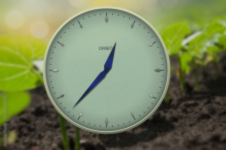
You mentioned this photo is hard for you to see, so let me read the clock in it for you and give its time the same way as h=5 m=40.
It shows h=12 m=37
